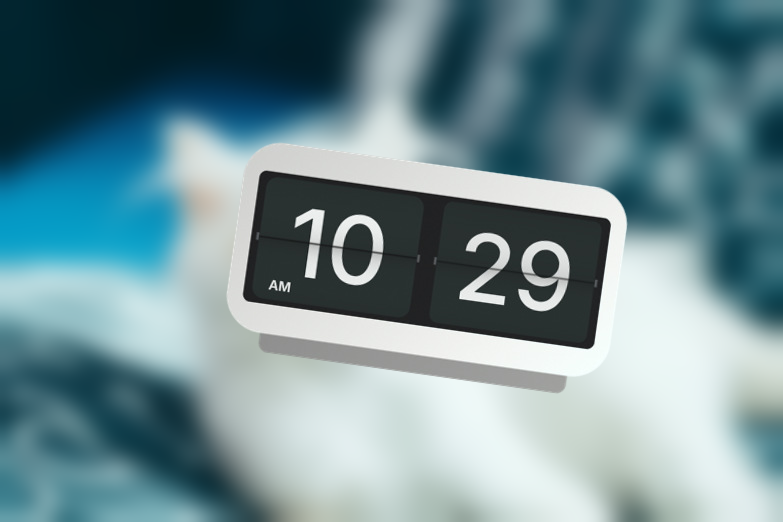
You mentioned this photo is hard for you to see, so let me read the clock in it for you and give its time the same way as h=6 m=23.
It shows h=10 m=29
